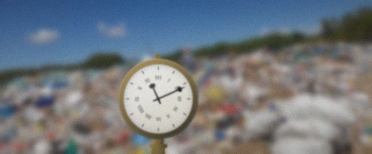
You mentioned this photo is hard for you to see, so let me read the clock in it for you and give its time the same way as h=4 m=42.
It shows h=11 m=11
